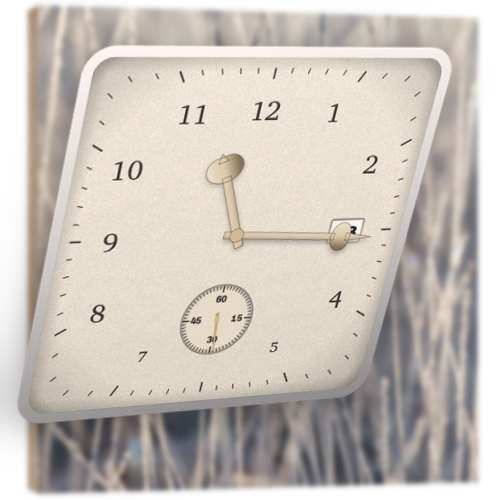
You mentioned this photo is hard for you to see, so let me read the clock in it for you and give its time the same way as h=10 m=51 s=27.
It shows h=11 m=15 s=29
